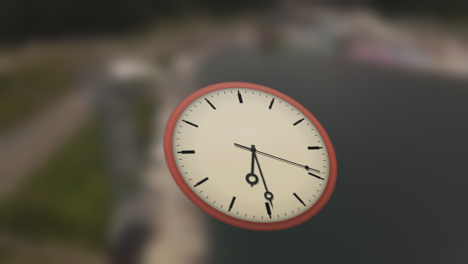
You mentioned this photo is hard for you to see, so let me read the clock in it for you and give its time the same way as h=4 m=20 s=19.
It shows h=6 m=29 s=19
